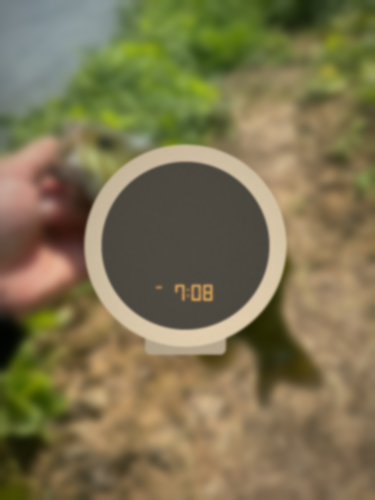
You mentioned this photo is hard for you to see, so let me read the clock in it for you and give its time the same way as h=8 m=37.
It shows h=7 m=8
